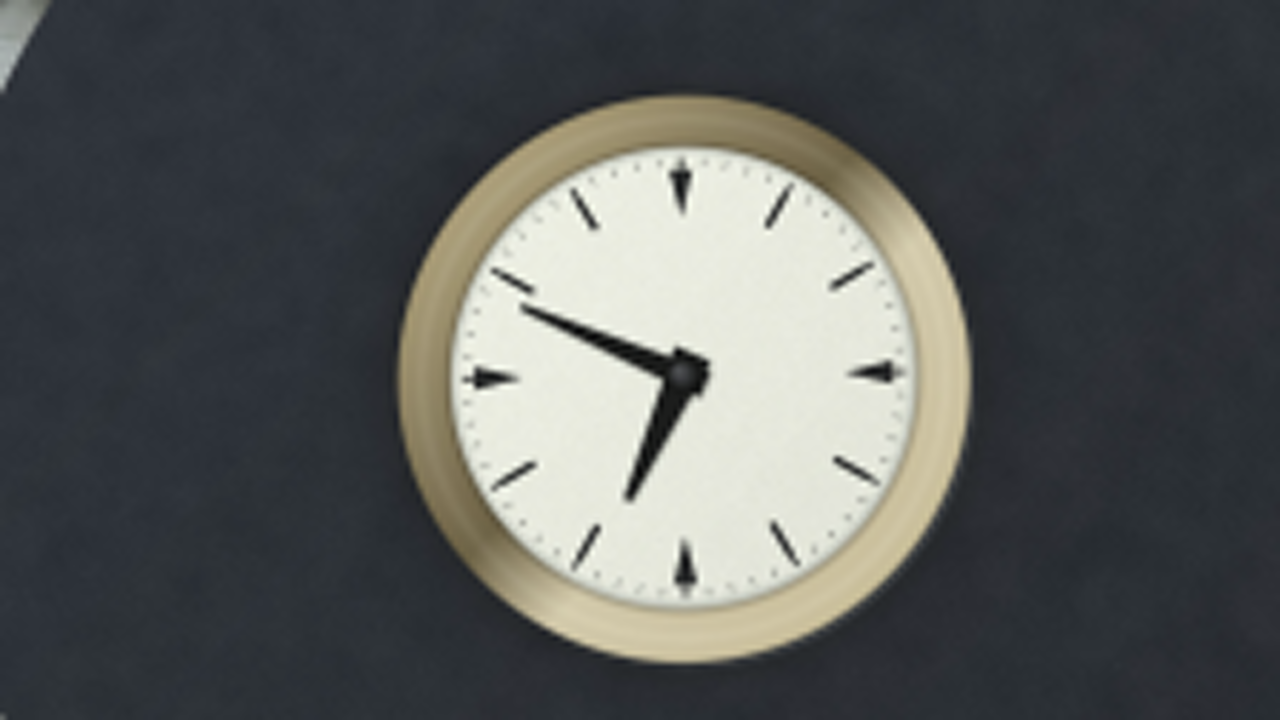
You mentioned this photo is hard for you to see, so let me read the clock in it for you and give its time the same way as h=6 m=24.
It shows h=6 m=49
